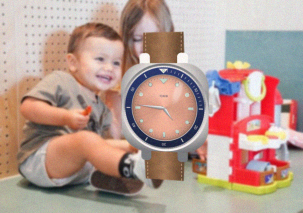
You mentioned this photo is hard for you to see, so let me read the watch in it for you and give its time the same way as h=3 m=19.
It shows h=4 m=46
